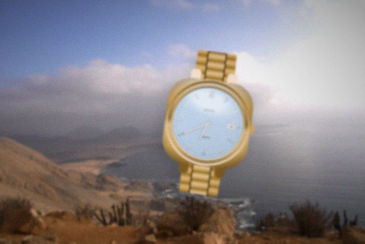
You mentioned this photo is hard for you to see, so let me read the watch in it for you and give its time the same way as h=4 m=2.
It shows h=6 m=40
